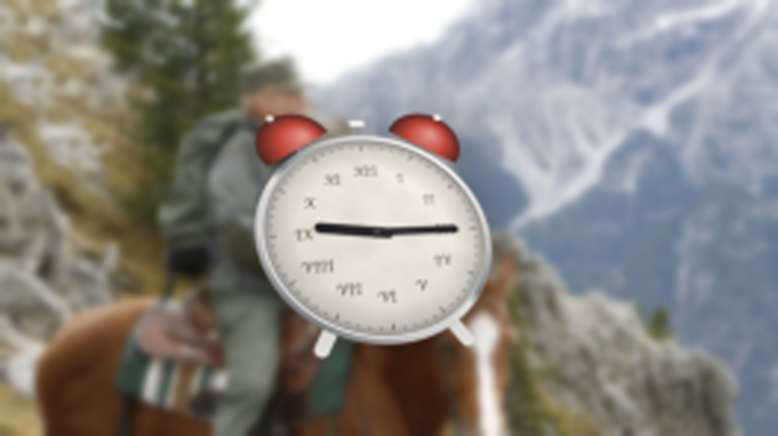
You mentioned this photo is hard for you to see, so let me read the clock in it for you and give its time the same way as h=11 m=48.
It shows h=9 m=15
